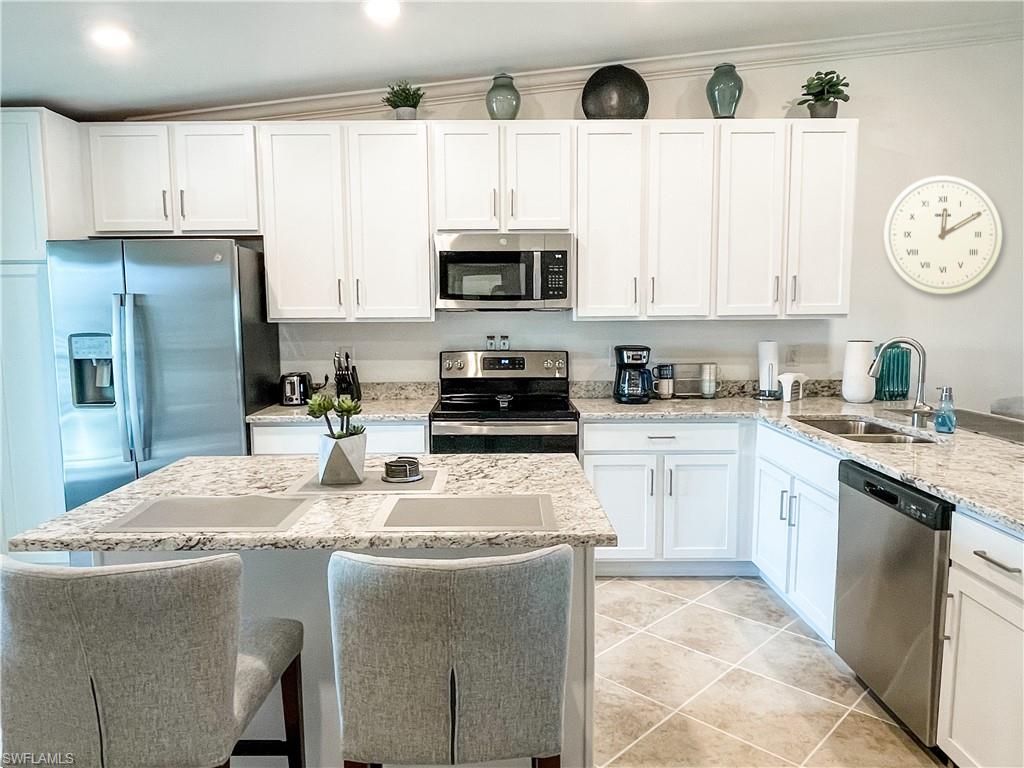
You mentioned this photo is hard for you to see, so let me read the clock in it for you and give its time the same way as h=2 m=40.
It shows h=12 m=10
